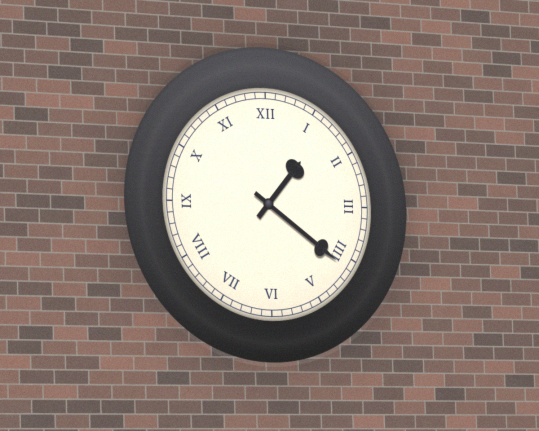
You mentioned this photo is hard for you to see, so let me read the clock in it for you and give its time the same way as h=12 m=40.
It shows h=1 m=21
